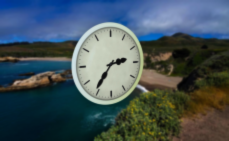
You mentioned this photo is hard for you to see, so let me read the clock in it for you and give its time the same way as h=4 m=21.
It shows h=2 m=36
